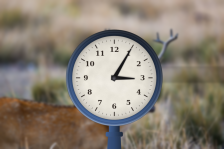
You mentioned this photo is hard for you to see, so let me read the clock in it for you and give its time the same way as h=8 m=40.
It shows h=3 m=5
